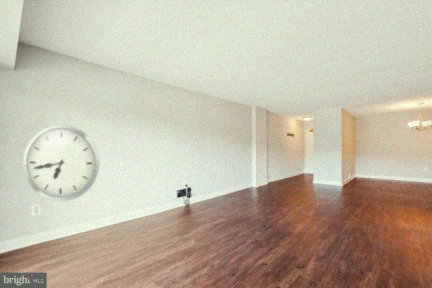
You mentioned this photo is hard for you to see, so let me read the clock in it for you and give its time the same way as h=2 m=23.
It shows h=6 m=43
